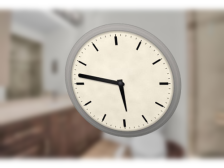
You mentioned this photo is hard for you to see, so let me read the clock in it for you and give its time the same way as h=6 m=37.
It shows h=5 m=47
